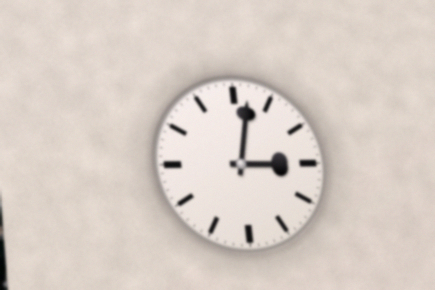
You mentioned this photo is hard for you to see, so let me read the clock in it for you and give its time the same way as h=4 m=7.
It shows h=3 m=2
